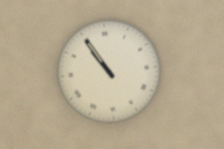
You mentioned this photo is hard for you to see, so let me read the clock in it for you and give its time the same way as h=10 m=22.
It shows h=10 m=55
